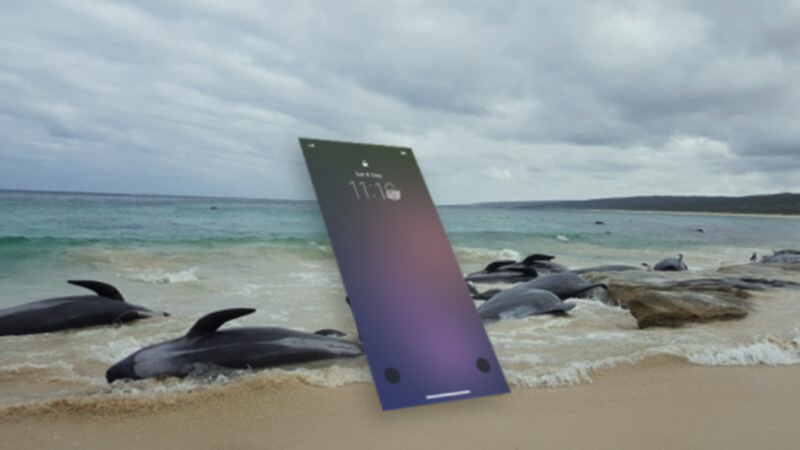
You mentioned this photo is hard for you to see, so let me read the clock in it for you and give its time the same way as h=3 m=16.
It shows h=11 m=16
